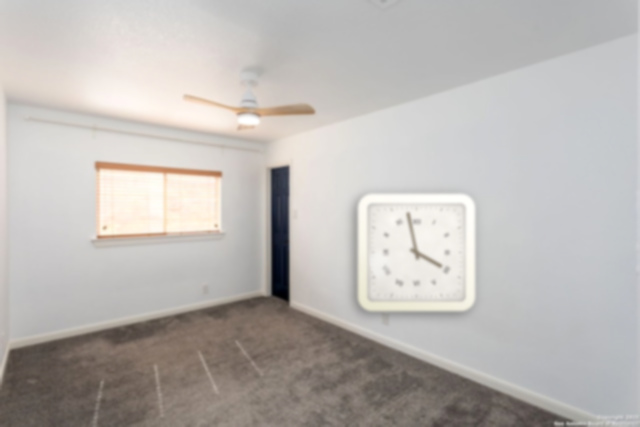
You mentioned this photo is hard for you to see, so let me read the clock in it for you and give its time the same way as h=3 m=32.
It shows h=3 m=58
